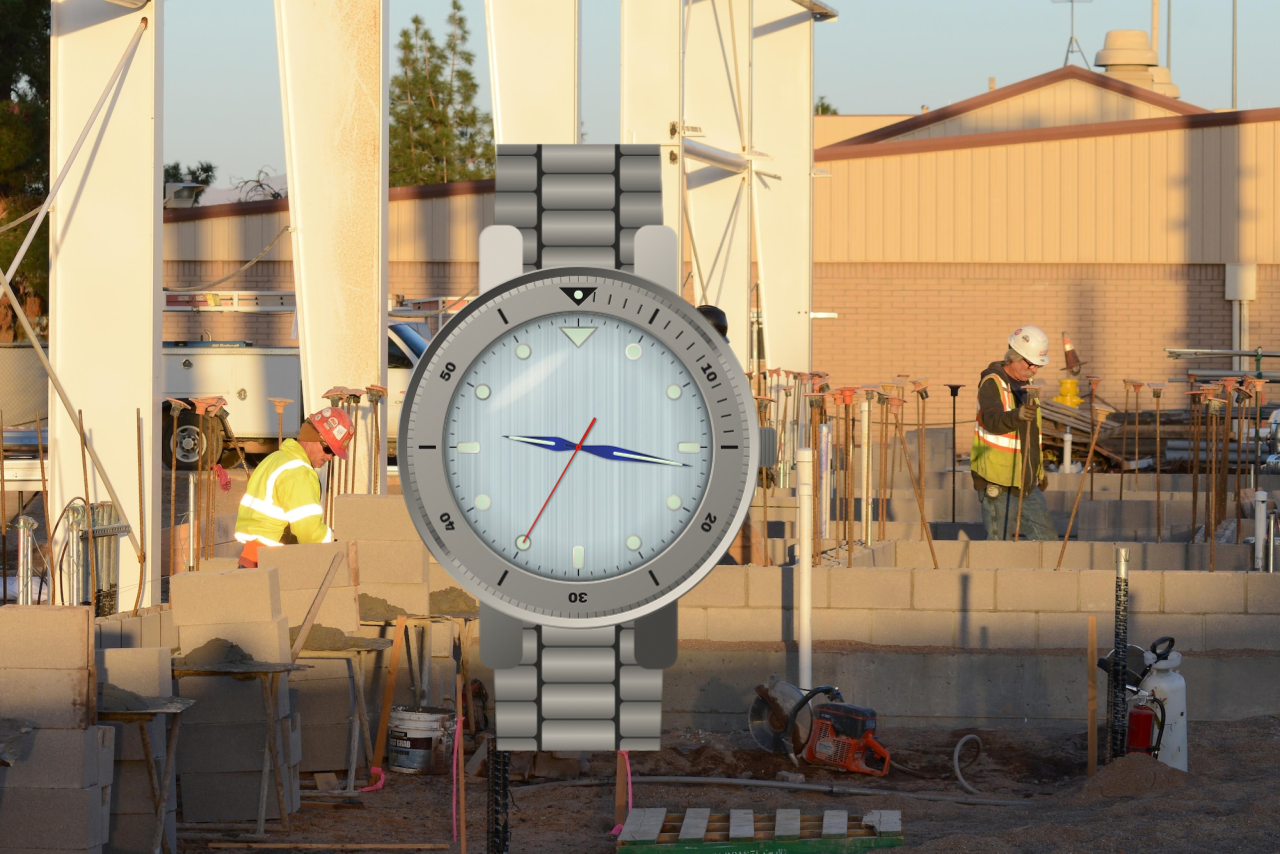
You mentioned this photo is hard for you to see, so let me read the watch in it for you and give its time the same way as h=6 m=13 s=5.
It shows h=9 m=16 s=35
